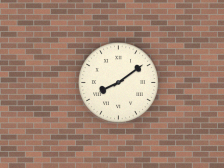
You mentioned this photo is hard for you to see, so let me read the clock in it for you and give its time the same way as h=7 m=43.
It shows h=8 m=9
